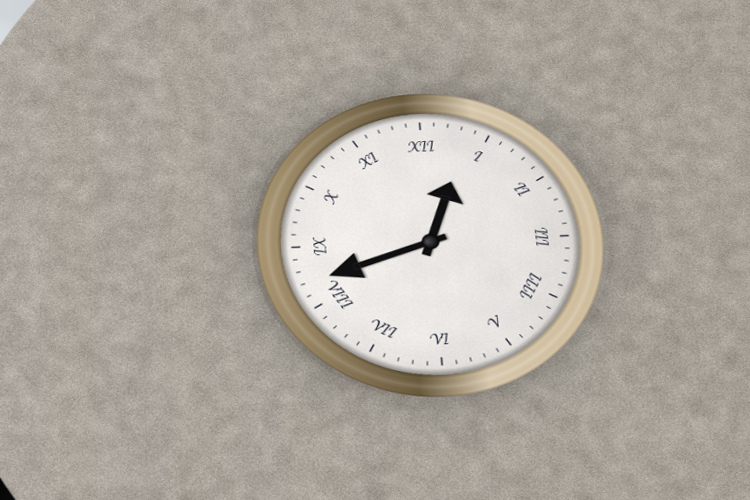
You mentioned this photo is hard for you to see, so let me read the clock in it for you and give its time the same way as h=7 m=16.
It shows h=12 m=42
